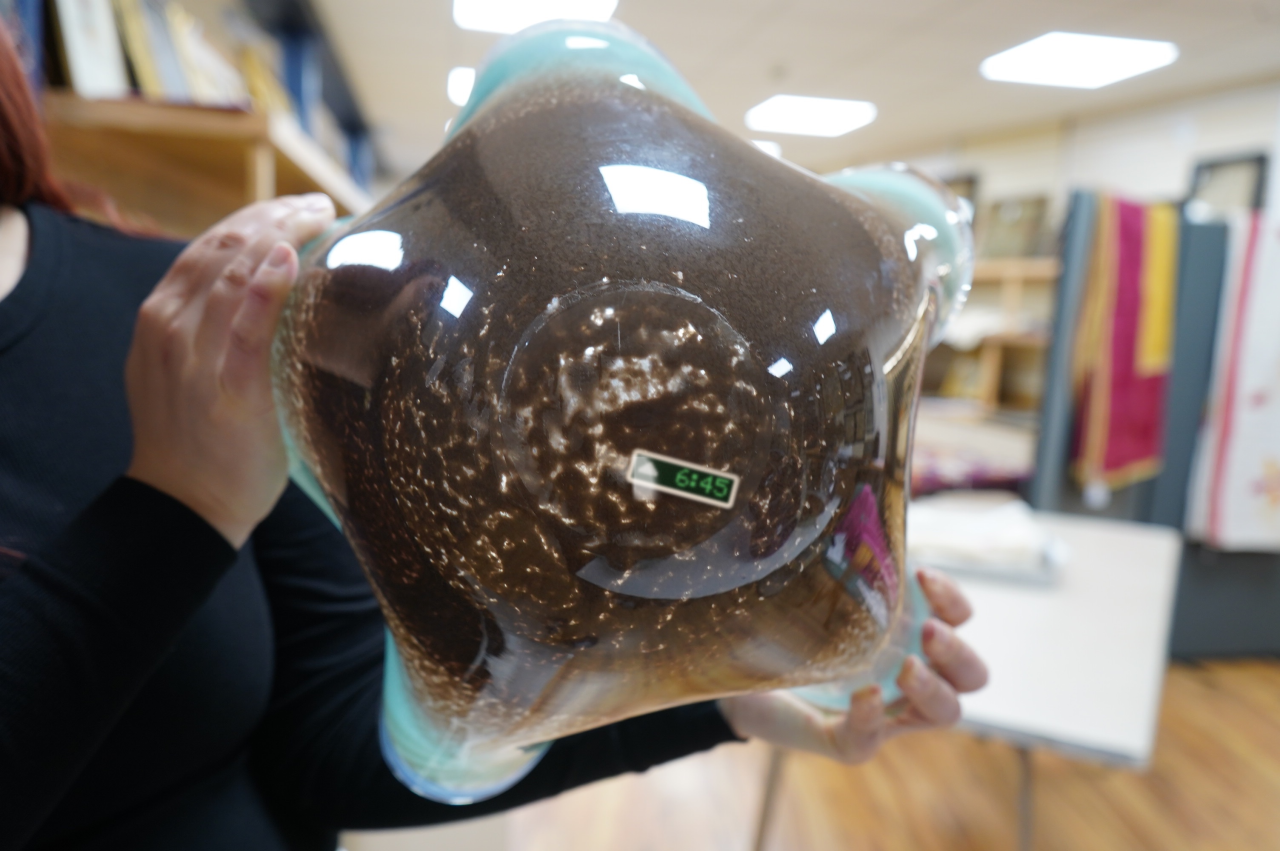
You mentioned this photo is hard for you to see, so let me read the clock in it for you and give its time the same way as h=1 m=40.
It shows h=6 m=45
